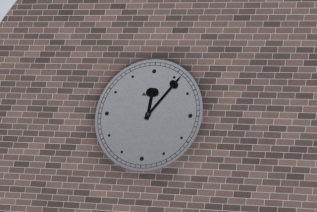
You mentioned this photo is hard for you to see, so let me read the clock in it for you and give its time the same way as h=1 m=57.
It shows h=12 m=6
